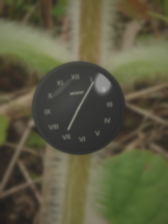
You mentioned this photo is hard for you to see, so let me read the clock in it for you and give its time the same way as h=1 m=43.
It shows h=7 m=6
